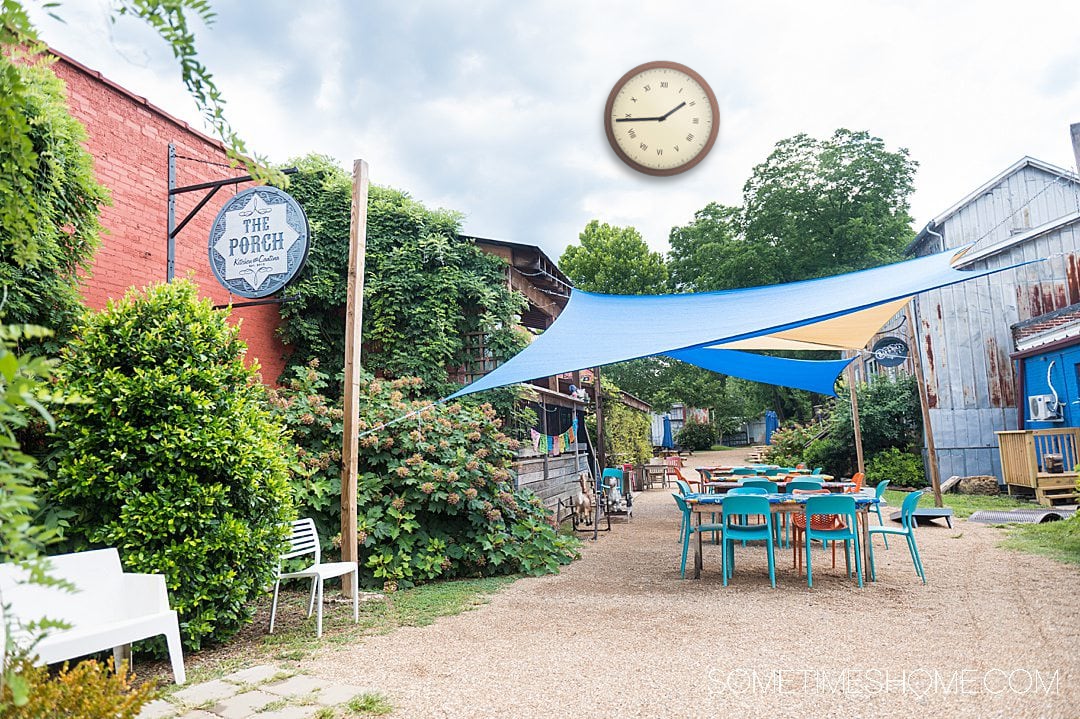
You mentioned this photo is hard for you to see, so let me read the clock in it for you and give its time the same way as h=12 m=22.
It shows h=1 m=44
